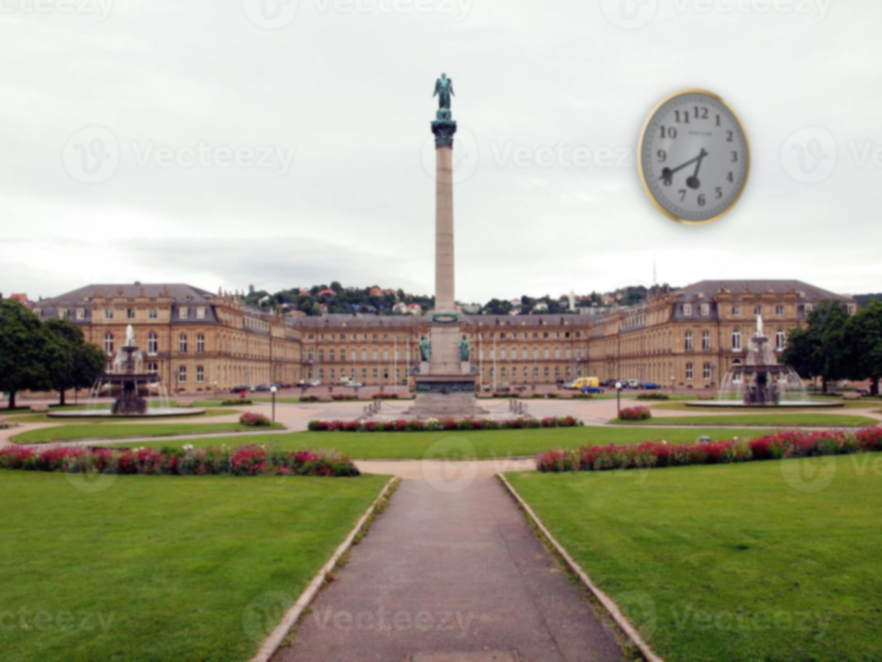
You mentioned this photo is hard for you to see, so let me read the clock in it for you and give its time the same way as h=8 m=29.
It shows h=6 m=41
